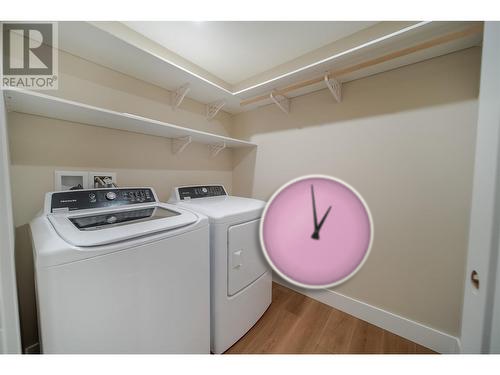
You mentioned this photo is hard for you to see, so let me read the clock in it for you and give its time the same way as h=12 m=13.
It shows h=12 m=59
